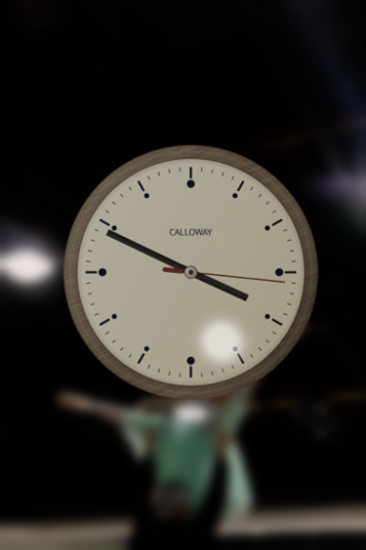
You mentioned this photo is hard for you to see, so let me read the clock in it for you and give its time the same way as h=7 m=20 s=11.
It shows h=3 m=49 s=16
